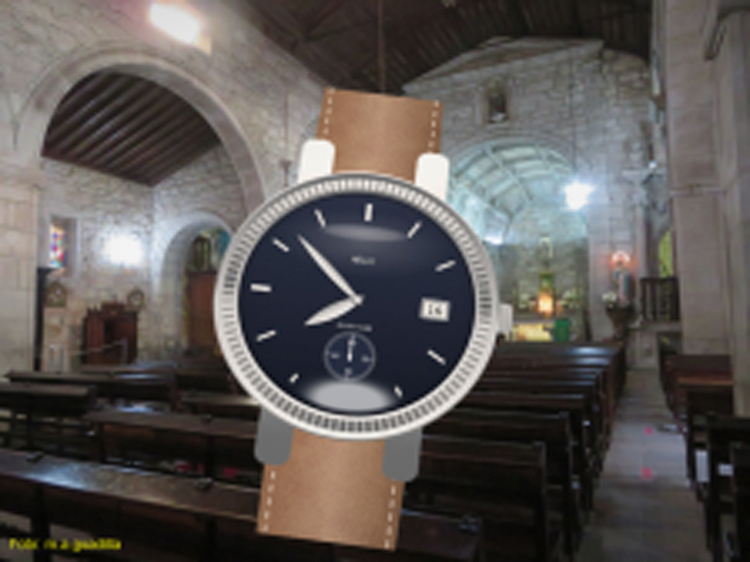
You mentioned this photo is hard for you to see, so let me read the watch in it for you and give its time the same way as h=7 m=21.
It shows h=7 m=52
